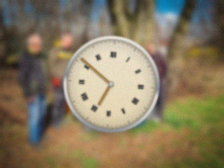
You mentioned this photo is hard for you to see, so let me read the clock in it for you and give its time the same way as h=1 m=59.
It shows h=6 m=51
